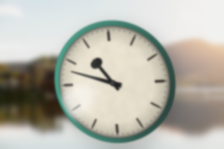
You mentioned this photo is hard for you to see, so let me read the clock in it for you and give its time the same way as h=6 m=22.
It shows h=10 m=48
